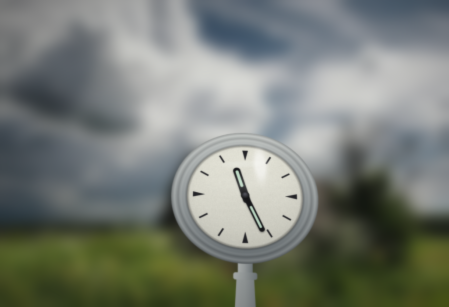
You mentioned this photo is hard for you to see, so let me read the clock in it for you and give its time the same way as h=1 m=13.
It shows h=11 m=26
